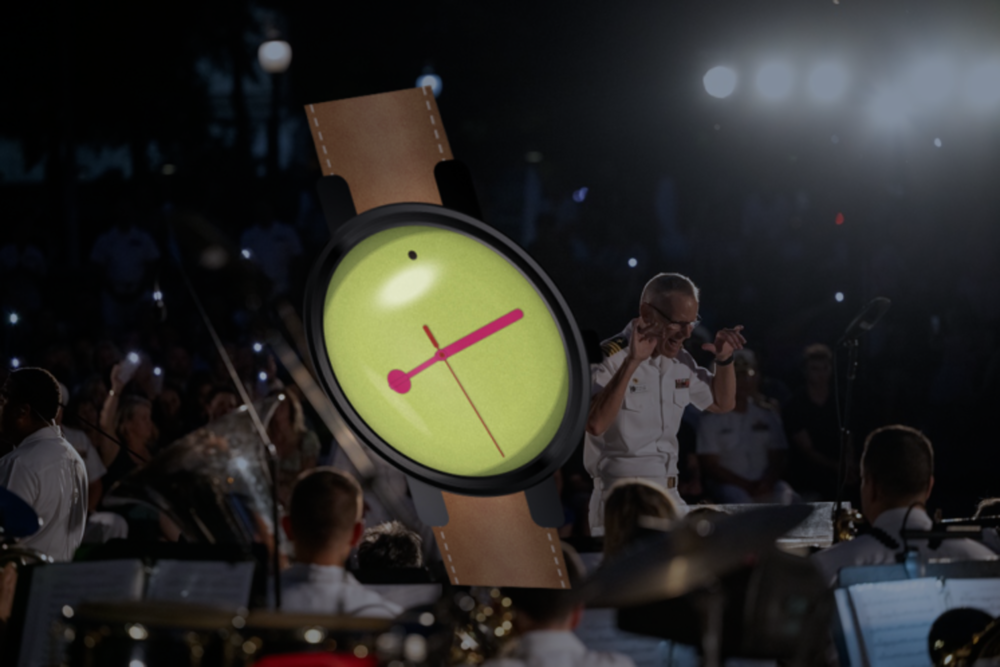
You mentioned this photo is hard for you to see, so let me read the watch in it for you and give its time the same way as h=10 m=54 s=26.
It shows h=8 m=11 s=27
